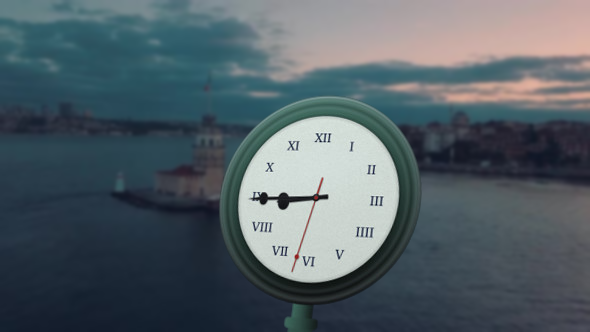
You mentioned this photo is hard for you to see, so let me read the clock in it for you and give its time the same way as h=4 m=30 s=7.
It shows h=8 m=44 s=32
